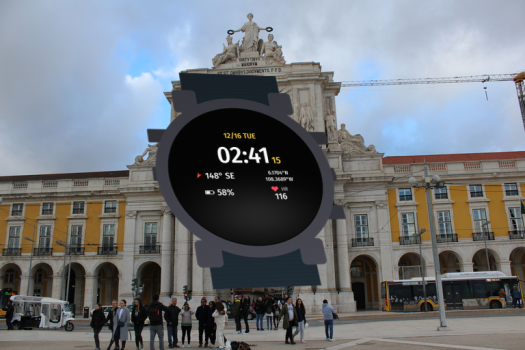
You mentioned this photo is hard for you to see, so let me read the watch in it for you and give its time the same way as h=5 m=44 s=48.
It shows h=2 m=41 s=15
